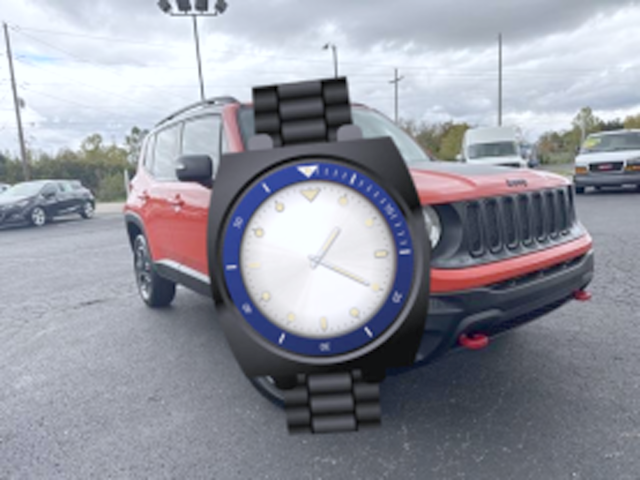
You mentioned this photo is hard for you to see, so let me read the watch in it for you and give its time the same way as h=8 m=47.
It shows h=1 m=20
